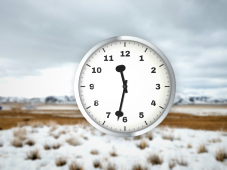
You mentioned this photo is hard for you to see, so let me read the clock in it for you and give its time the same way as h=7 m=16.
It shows h=11 m=32
